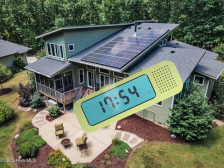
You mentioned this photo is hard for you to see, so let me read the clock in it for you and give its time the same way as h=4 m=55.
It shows h=17 m=54
